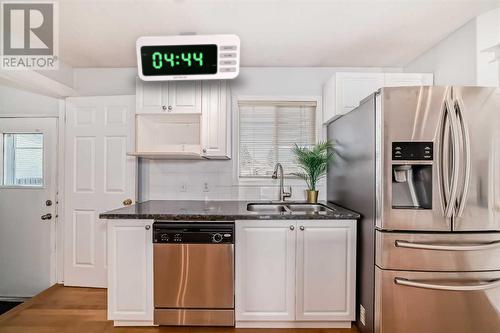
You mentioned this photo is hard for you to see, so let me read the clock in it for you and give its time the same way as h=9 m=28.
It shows h=4 m=44
